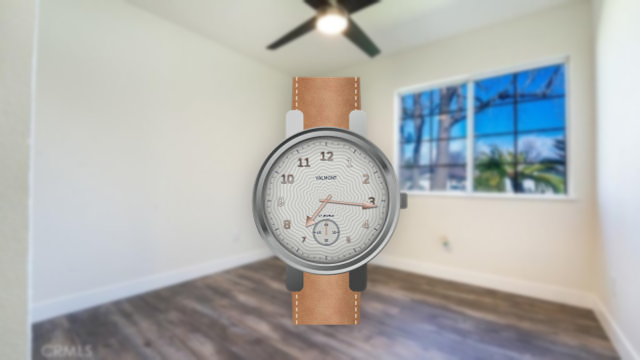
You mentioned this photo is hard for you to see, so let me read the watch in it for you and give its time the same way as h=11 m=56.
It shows h=7 m=16
